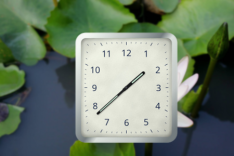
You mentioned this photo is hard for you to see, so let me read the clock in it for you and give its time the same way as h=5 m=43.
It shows h=1 m=38
